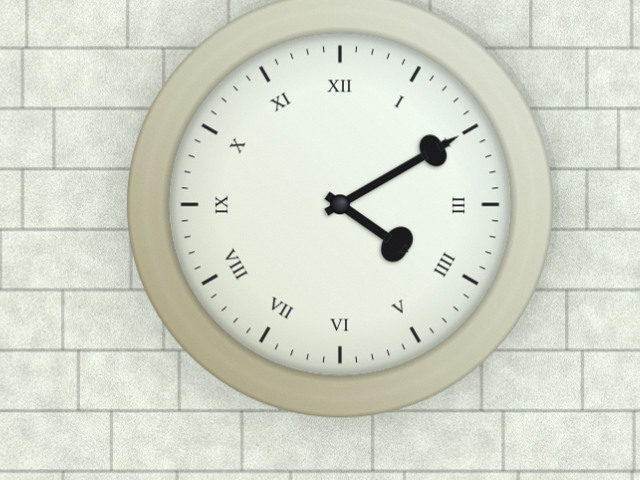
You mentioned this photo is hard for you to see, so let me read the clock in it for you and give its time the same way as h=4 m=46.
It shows h=4 m=10
